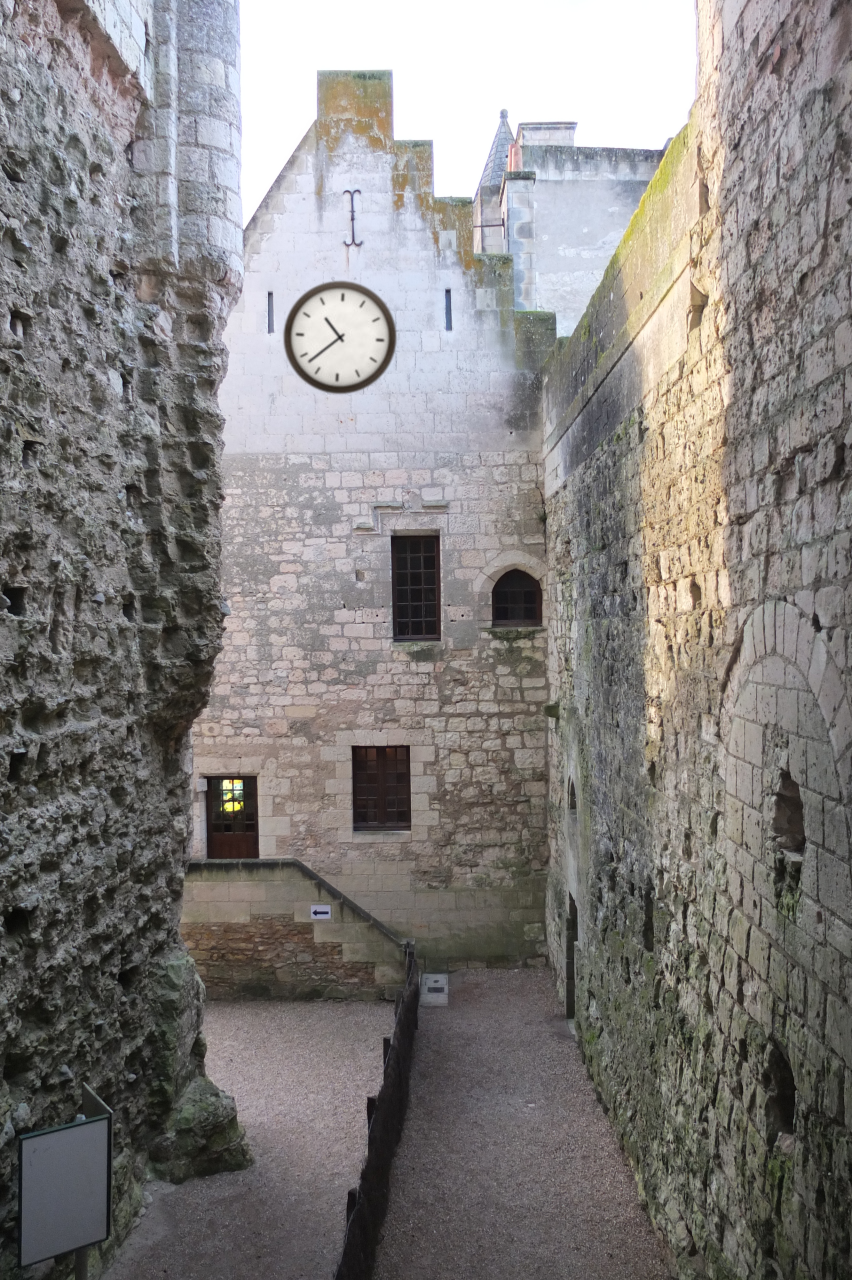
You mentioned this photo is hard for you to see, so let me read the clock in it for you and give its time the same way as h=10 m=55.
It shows h=10 m=38
